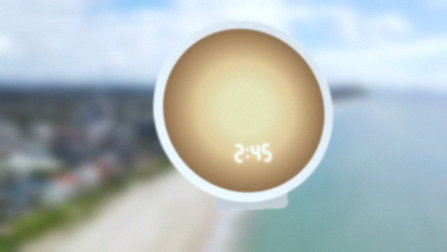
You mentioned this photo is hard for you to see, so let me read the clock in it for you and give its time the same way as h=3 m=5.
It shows h=2 m=45
